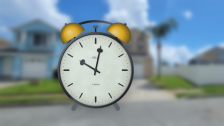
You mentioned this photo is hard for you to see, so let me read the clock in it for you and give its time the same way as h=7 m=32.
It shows h=10 m=2
